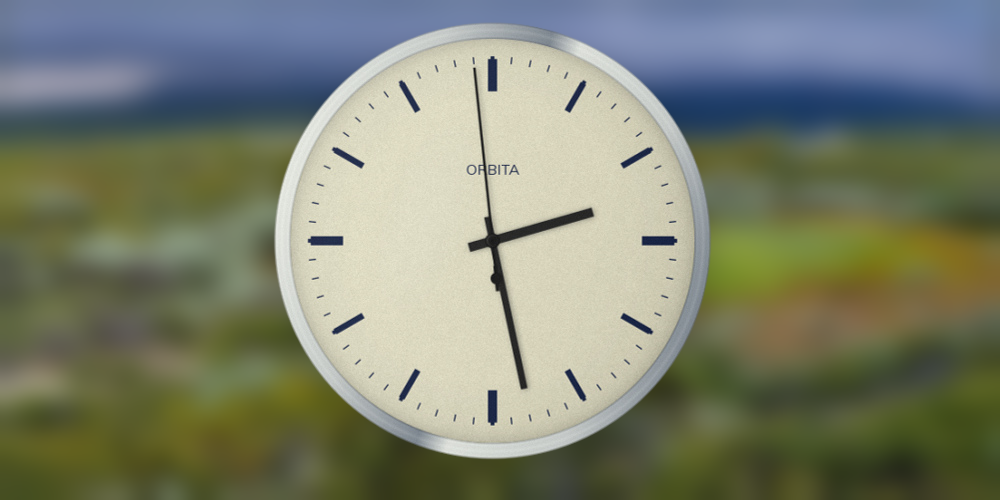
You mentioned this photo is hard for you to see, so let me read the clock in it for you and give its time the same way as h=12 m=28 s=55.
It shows h=2 m=27 s=59
